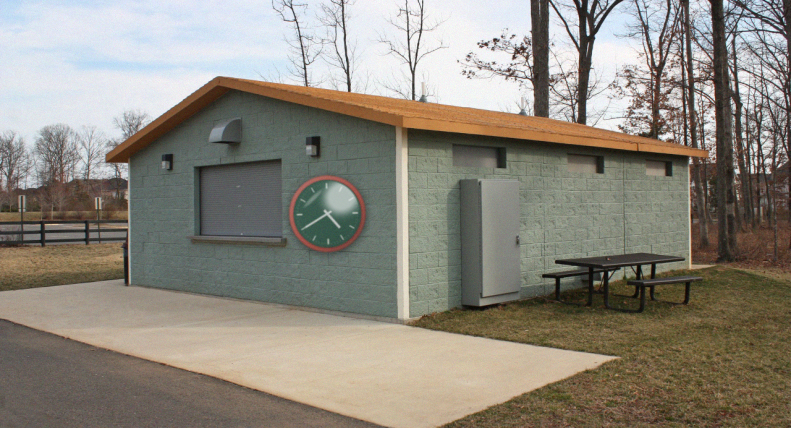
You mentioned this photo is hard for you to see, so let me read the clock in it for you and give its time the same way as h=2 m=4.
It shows h=4 m=40
